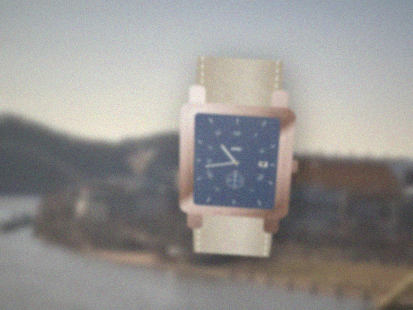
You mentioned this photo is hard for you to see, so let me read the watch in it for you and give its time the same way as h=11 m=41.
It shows h=10 m=43
